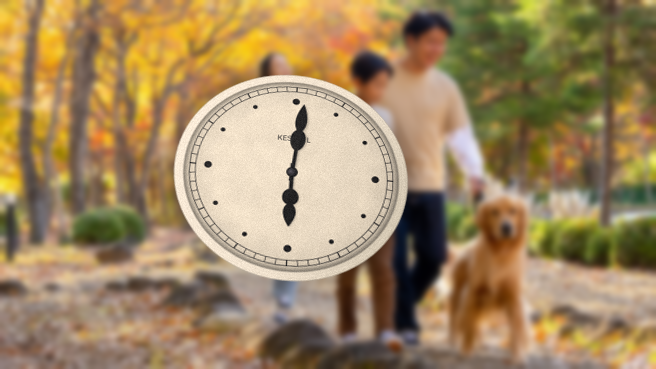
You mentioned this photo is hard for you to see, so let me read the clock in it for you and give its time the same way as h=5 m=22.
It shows h=6 m=1
